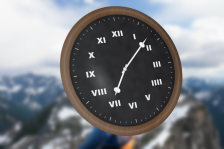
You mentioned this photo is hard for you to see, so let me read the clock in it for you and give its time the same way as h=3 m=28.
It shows h=7 m=8
